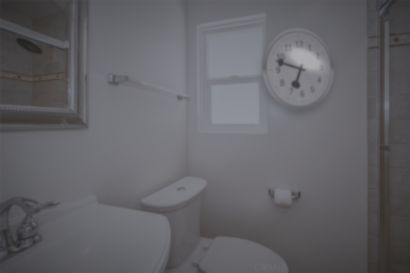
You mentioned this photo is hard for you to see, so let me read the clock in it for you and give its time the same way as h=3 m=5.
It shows h=6 m=48
